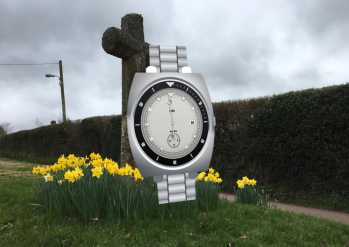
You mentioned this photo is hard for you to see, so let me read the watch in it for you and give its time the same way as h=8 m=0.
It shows h=5 m=59
